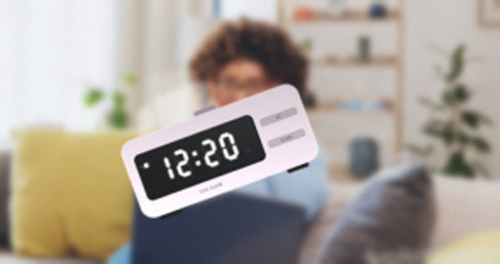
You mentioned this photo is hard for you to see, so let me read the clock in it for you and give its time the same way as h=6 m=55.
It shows h=12 m=20
